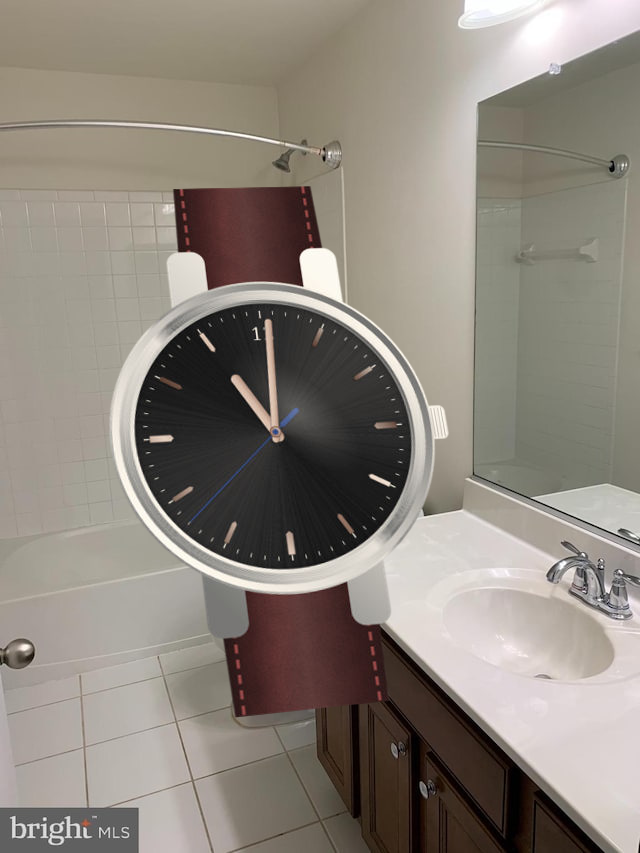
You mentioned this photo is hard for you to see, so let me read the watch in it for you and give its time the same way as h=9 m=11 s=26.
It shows h=11 m=0 s=38
